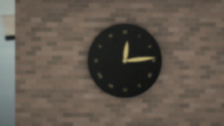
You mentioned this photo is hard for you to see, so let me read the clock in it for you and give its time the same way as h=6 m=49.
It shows h=12 m=14
